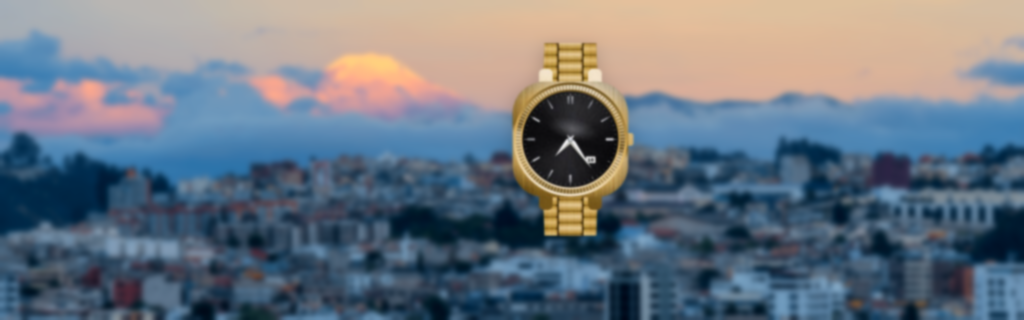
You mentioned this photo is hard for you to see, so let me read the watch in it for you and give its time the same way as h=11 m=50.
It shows h=7 m=24
